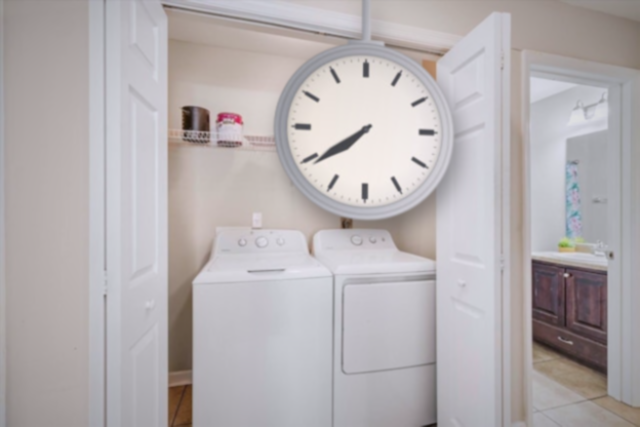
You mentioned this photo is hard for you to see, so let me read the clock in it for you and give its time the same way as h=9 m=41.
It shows h=7 m=39
